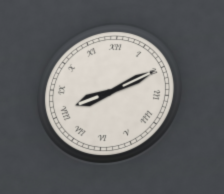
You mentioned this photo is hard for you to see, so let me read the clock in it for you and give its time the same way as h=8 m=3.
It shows h=8 m=10
